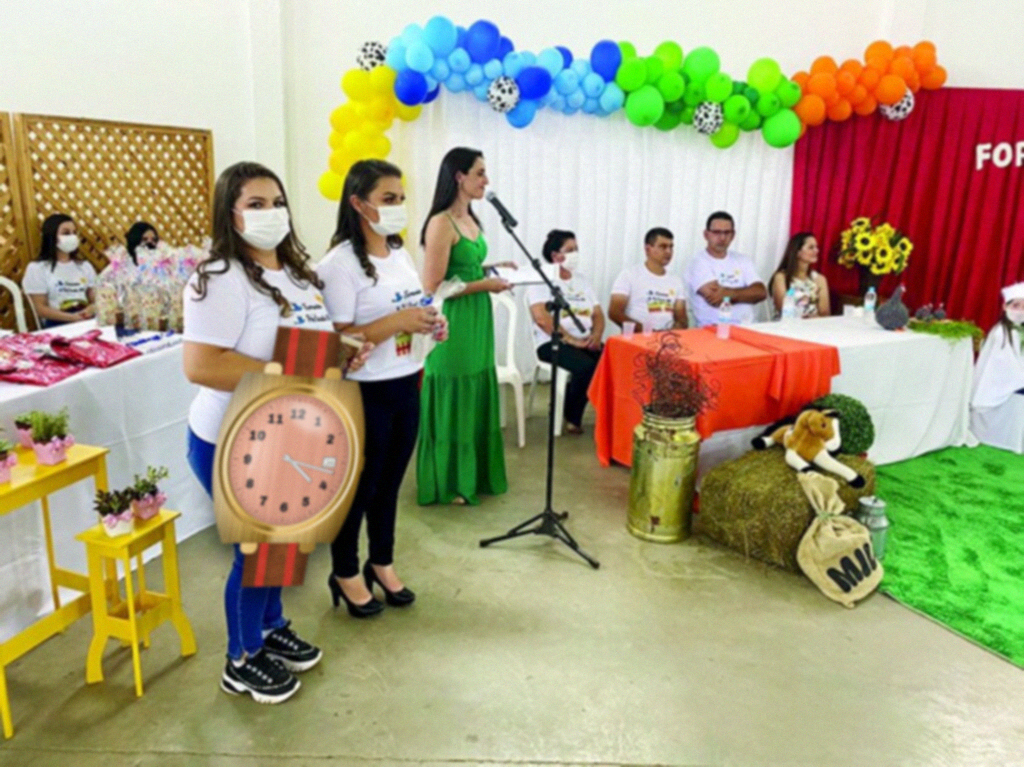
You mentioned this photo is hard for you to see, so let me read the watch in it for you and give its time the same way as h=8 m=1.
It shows h=4 m=17
